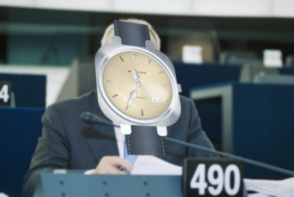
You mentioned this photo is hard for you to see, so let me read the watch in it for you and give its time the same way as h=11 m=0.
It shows h=11 m=35
